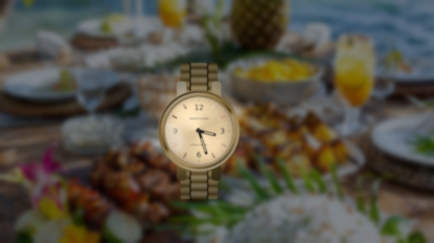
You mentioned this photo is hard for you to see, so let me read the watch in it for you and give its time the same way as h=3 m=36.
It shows h=3 m=27
